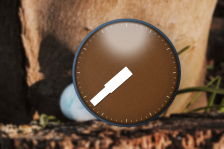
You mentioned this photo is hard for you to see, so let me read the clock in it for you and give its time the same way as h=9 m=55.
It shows h=7 m=38
